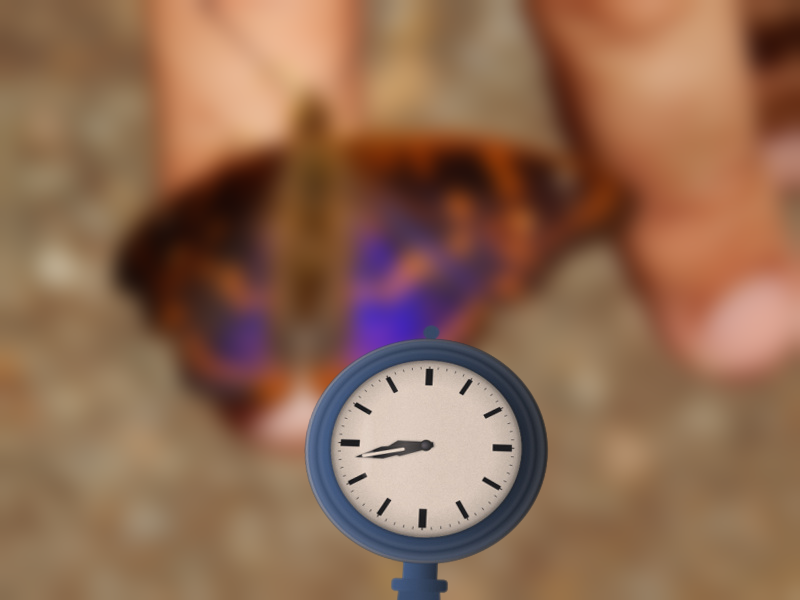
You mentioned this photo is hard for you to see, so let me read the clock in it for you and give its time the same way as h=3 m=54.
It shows h=8 m=43
